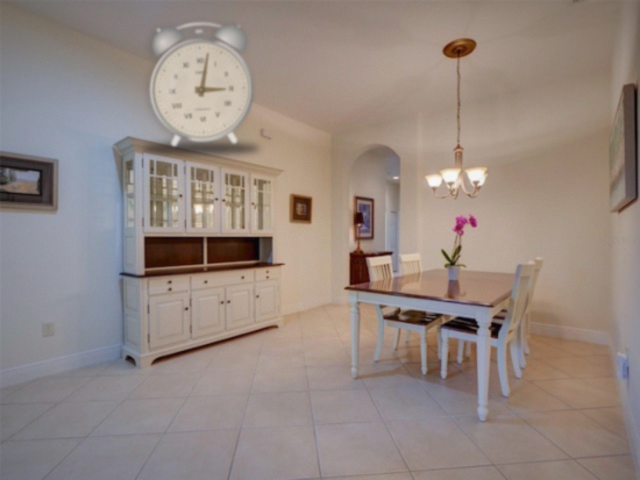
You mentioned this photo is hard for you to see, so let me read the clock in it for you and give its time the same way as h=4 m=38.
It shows h=3 m=2
